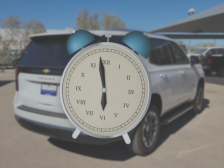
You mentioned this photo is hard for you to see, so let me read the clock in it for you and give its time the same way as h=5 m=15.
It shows h=5 m=58
